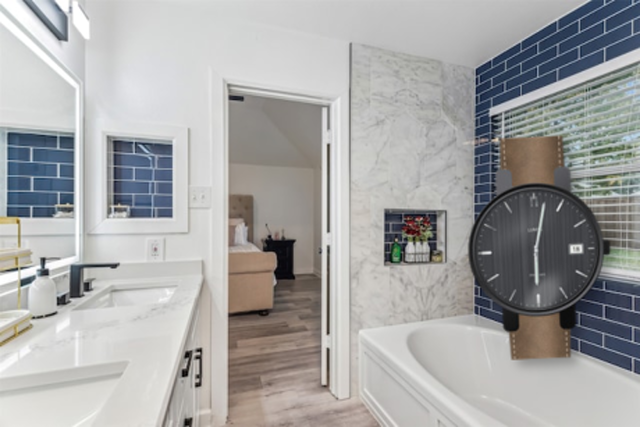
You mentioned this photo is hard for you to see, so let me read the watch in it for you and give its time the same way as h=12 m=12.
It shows h=6 m=2
